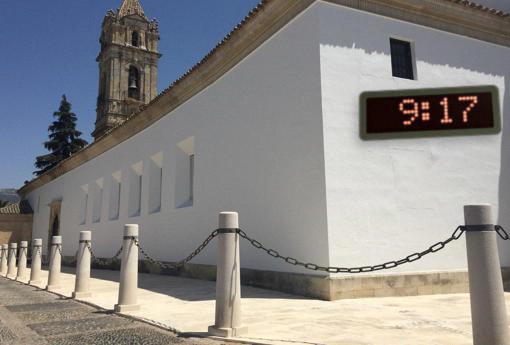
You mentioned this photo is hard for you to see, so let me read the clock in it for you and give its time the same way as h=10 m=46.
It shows h=9 m=17
